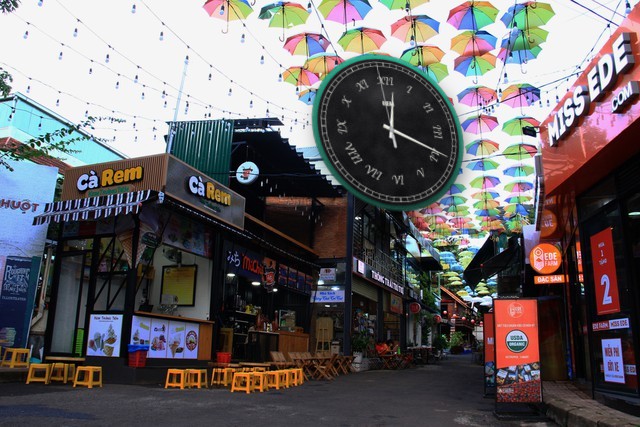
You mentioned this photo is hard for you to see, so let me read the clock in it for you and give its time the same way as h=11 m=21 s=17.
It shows h=12 m=18 s=59
